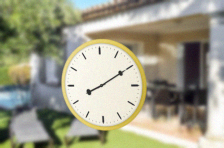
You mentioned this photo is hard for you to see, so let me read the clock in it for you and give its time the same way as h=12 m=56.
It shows h=8 m=10
